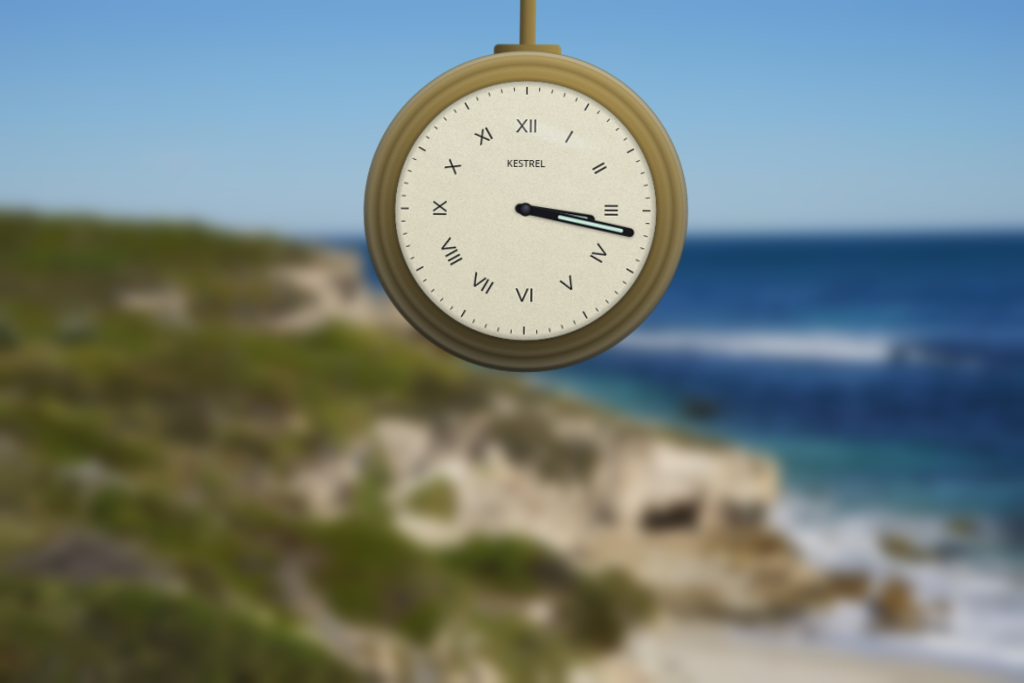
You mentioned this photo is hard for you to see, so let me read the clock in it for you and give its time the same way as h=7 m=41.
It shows h=3 m=17
